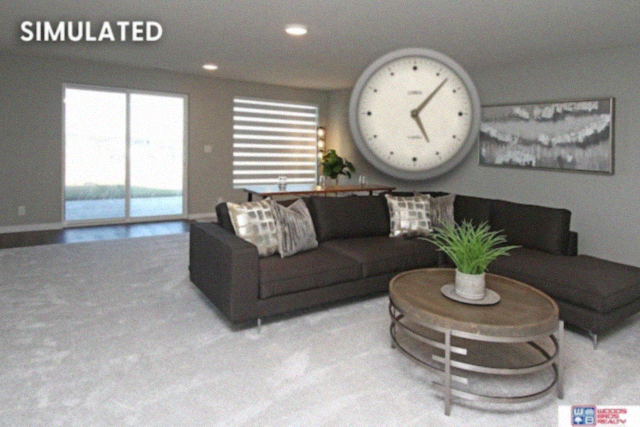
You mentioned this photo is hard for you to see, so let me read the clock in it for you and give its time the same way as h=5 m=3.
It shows h=5 m=7
